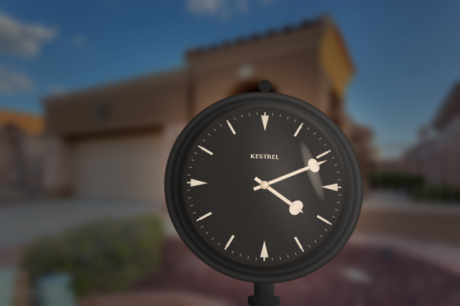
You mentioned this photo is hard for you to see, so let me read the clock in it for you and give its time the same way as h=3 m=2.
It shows h=4 m=11
